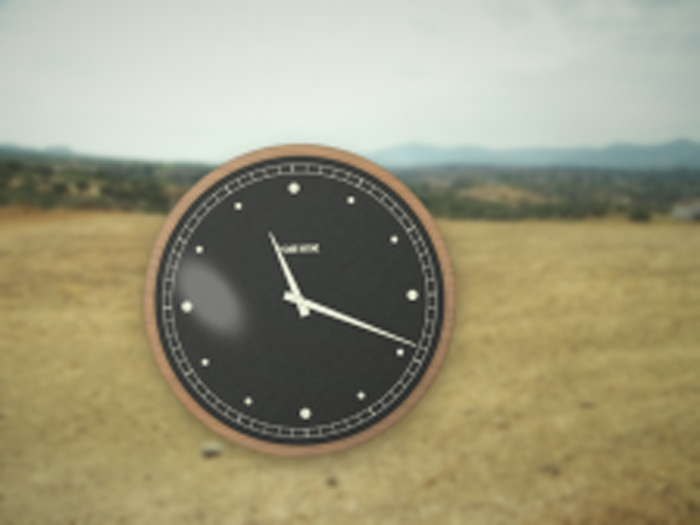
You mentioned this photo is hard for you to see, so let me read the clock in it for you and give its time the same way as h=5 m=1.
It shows h=11 m=19
